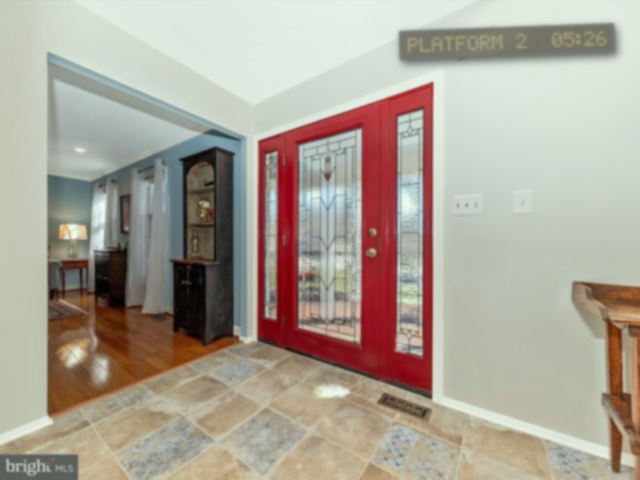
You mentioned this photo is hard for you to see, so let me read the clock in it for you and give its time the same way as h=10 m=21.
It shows h=5 m=26
